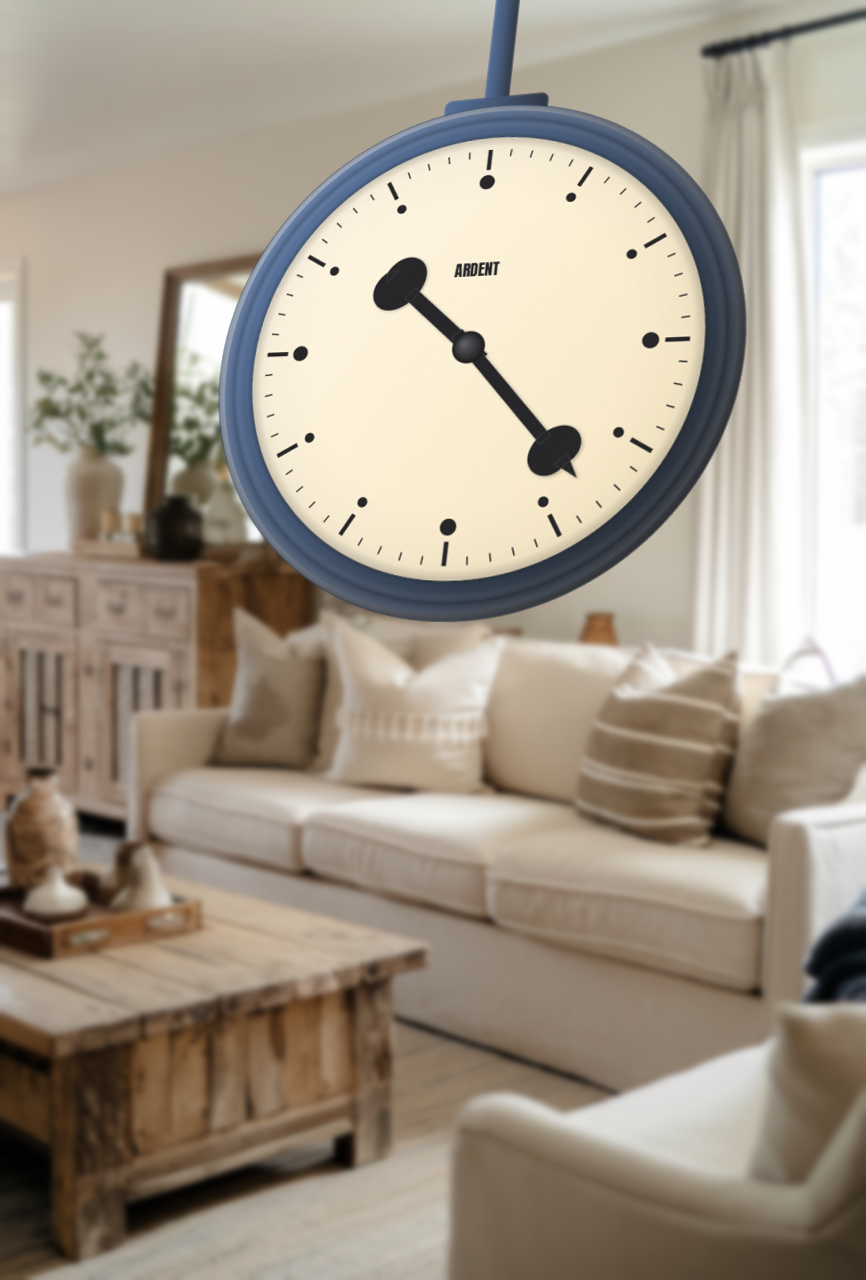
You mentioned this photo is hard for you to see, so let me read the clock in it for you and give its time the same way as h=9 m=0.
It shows h=10 m=23
